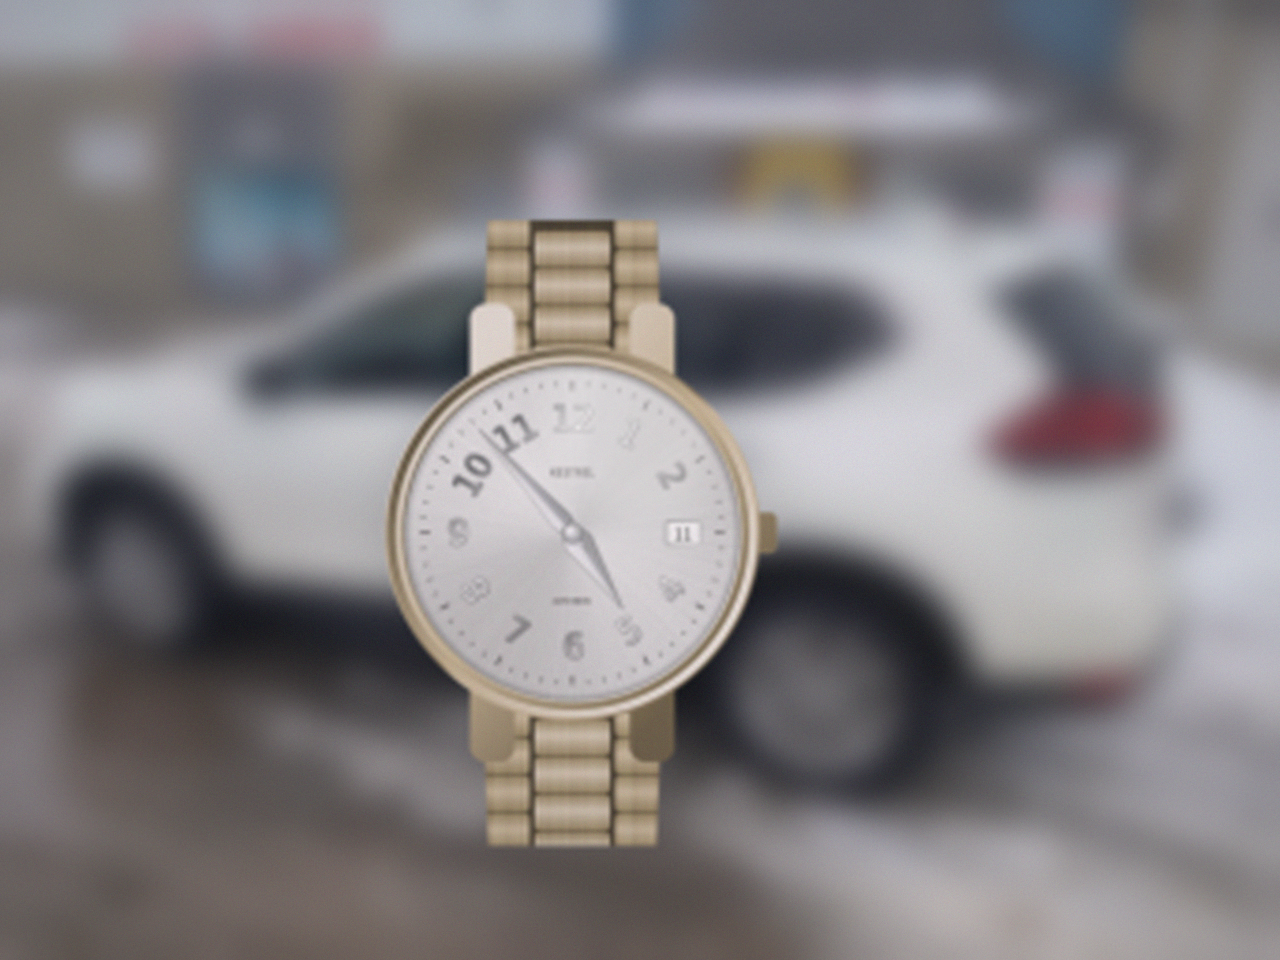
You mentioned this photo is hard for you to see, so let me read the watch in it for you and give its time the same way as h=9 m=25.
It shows h=4 m=53
